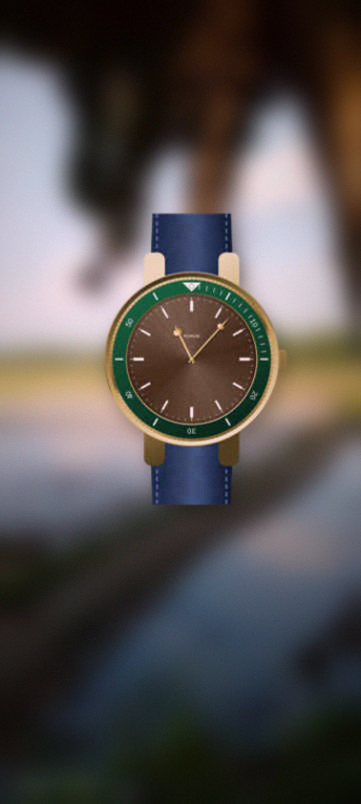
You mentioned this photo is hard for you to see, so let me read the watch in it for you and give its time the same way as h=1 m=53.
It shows h=11 m=7
